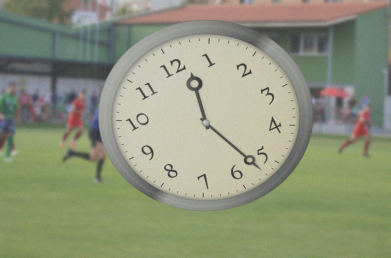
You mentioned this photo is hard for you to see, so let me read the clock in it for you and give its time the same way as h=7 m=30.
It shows h=12 m=27
